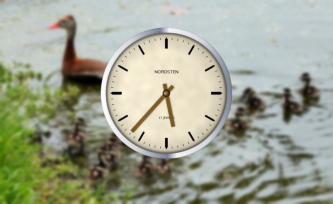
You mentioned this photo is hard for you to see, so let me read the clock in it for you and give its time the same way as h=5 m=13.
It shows h=5 m=37
